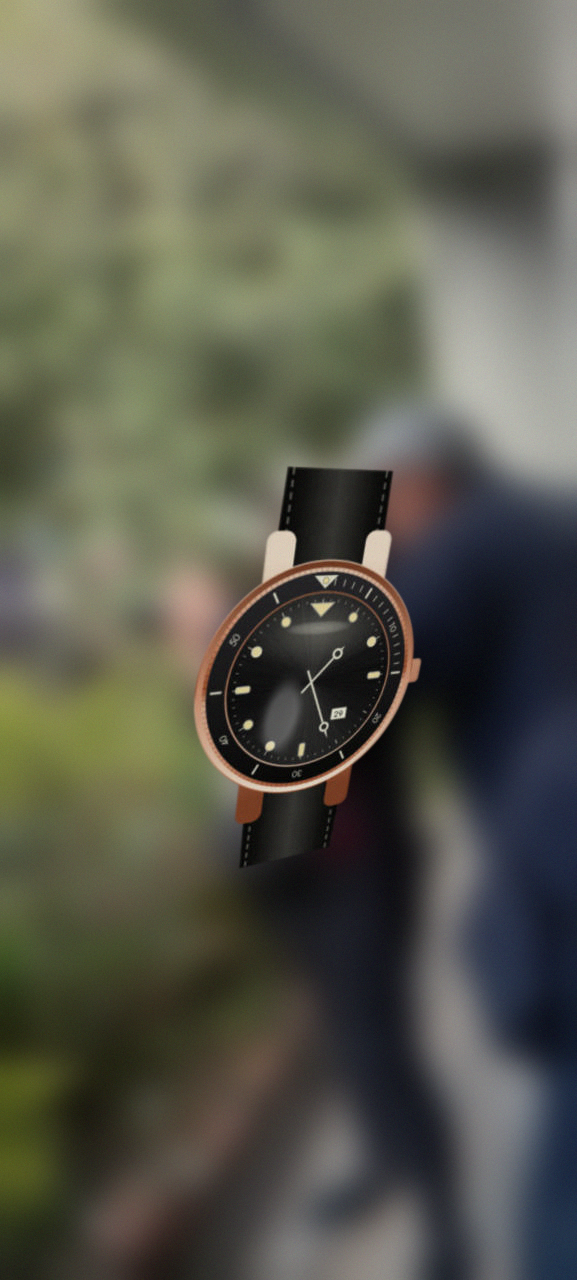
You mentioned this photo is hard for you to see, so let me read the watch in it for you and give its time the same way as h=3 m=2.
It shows h=1 m=26
